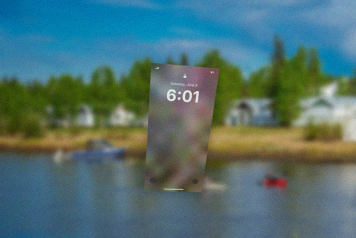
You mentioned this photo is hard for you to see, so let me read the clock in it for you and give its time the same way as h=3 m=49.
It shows h=6 m=1
